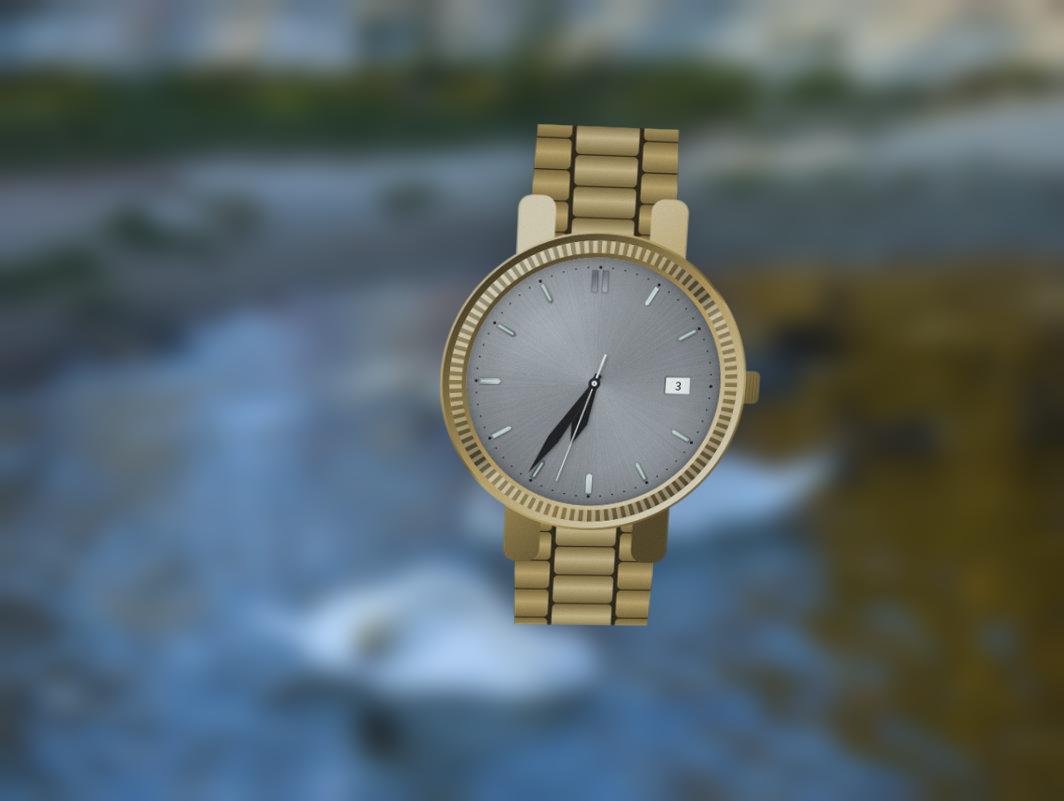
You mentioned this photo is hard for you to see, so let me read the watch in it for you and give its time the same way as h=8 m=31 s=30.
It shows h=6 m=35 s=33
